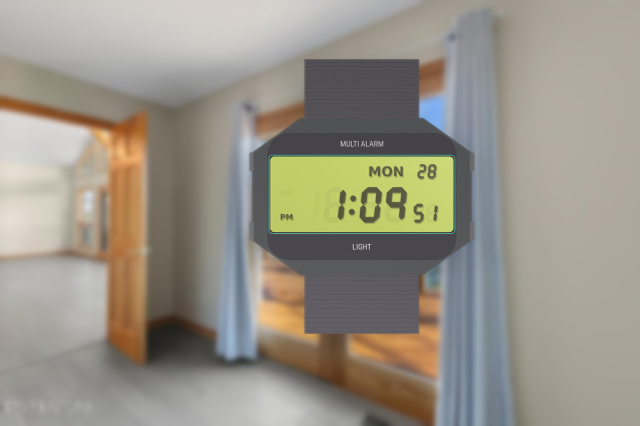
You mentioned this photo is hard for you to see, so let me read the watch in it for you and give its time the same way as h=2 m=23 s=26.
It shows h=1 m=9 s=51
